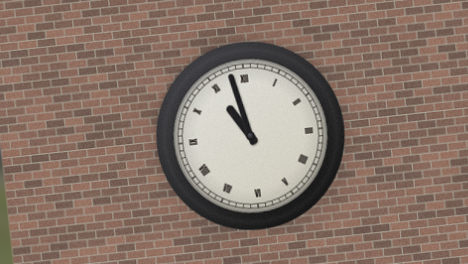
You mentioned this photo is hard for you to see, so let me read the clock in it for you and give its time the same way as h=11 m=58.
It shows h=10 m=58
